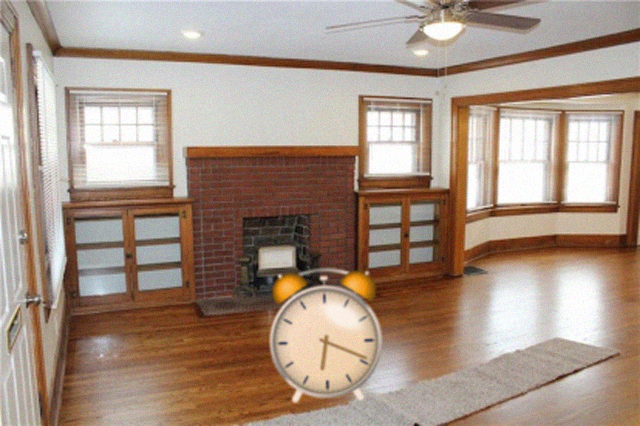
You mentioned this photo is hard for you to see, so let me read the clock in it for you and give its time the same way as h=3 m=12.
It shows h=6 m=19
